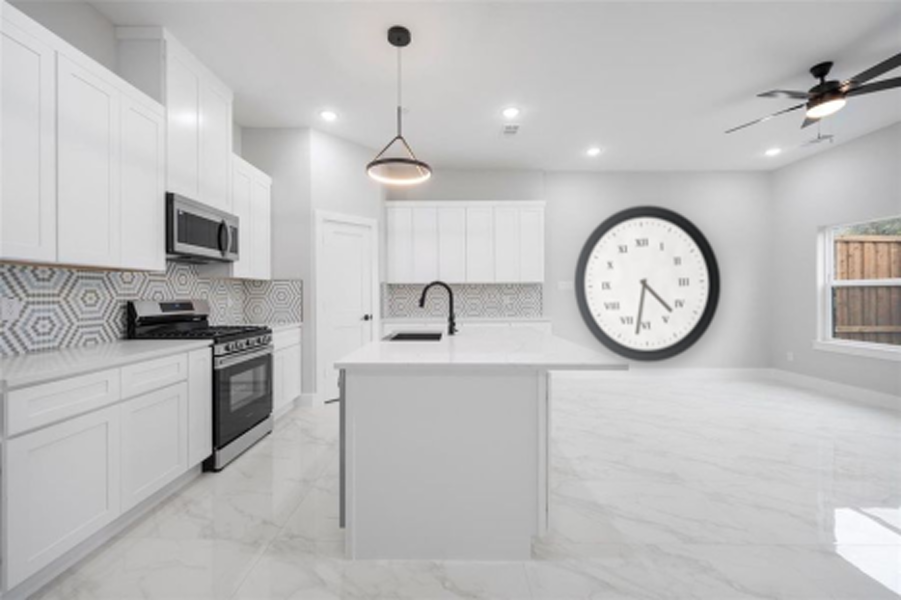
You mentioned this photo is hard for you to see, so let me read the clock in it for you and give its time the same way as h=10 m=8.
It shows h=4 m=32
